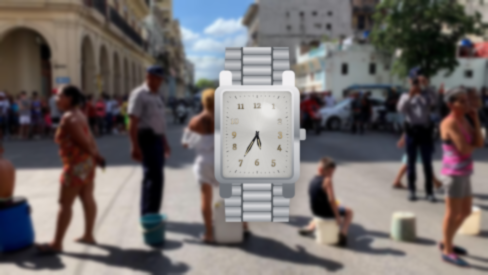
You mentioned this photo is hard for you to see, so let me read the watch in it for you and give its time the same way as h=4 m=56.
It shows h=5 m=35
